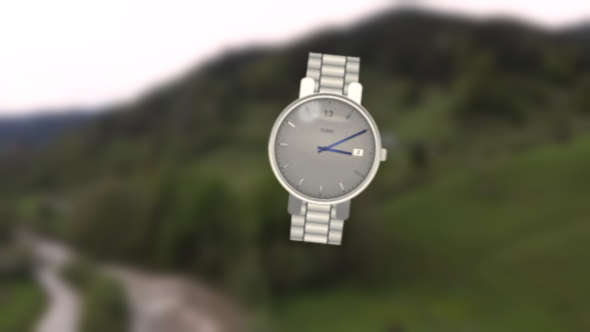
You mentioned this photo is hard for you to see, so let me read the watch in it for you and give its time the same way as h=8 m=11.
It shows h=3 m=10
